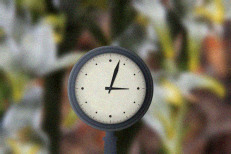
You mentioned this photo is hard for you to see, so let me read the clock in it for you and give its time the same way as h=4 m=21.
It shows h=3 m=3
